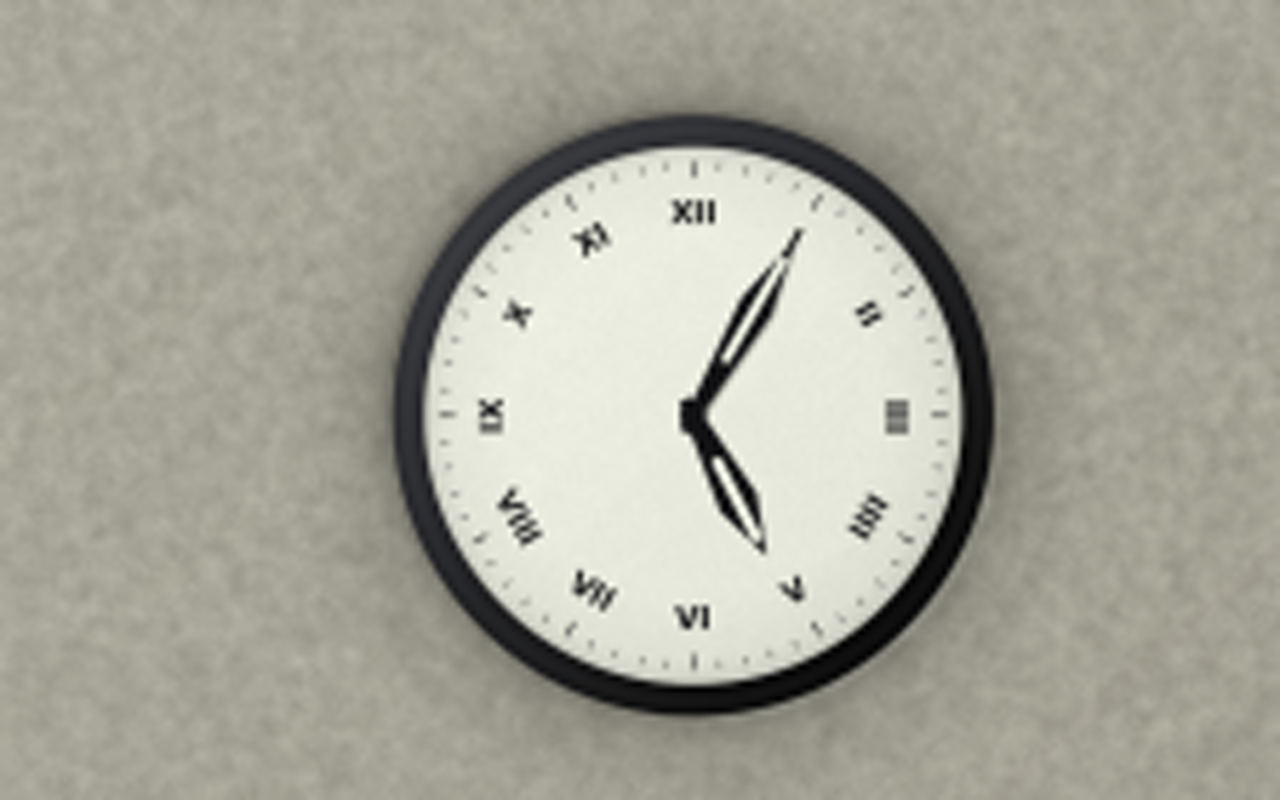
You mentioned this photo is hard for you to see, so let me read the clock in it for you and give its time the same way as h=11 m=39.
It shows h=5 m=5
